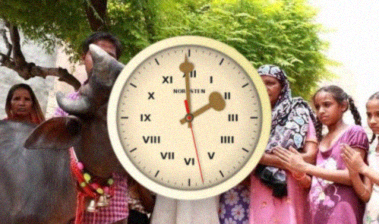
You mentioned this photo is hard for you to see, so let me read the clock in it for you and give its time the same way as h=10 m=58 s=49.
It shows h=1 m=59 s=28
